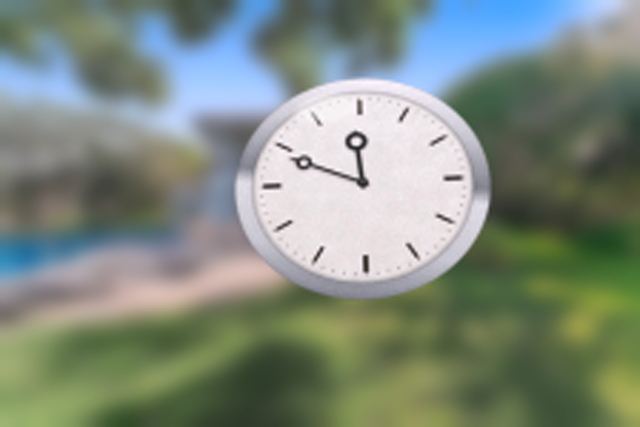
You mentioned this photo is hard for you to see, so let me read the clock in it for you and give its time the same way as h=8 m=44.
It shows h=11 m=49
